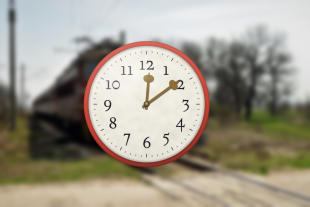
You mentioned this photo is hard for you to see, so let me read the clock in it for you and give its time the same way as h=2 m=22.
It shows h=12 m=9
